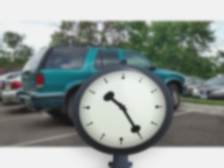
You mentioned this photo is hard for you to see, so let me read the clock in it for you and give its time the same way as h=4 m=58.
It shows h=10 m=25
